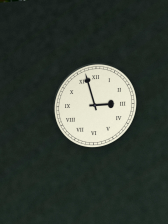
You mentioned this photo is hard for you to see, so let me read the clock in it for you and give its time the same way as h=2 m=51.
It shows h=2 m=57
